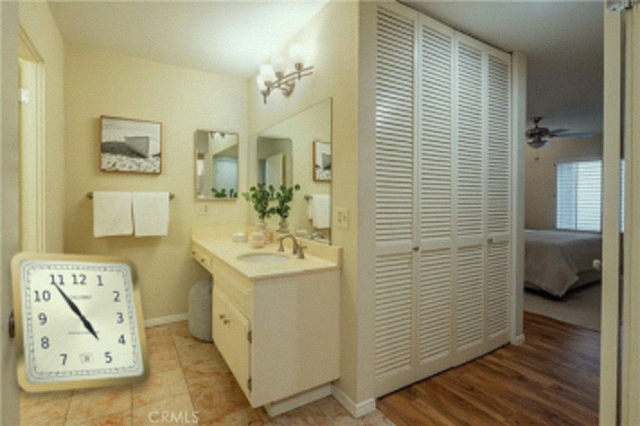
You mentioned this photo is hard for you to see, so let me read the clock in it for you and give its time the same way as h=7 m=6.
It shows h=4 m=54
